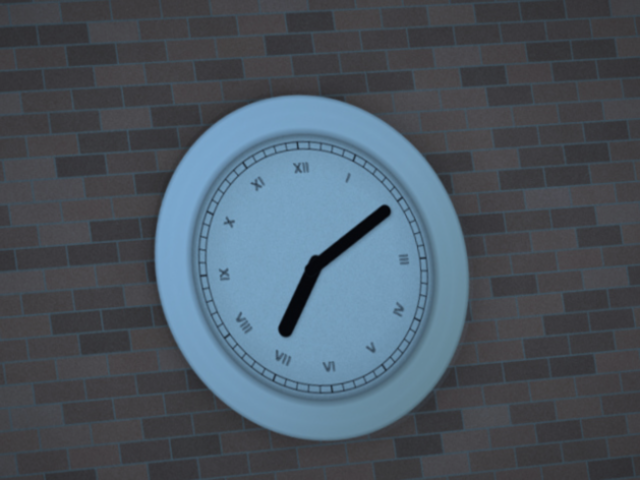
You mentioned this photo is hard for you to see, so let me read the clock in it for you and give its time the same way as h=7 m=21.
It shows h=7 m=10
